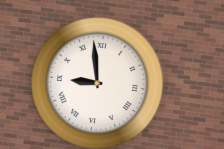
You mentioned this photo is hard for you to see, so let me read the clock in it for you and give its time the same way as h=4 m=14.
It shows h=8 m=58
